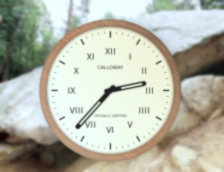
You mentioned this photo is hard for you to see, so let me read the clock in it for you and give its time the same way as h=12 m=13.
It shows h=2 m=37
